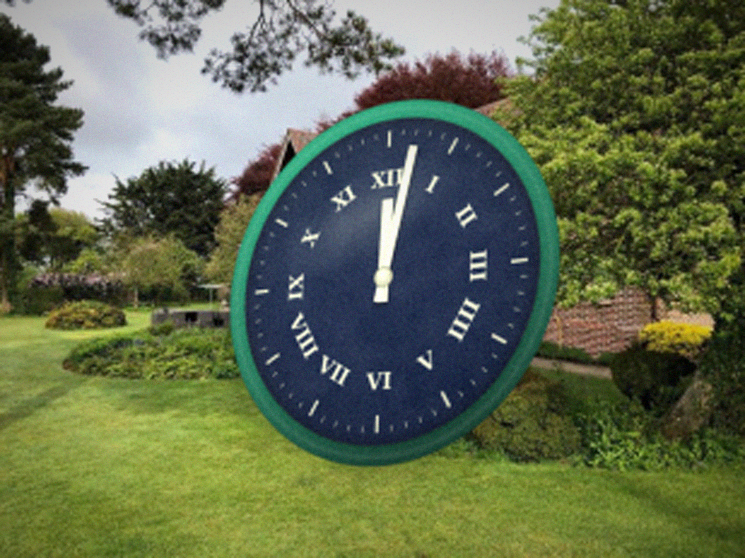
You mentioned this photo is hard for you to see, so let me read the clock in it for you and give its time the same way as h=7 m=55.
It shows h=12 m=2
